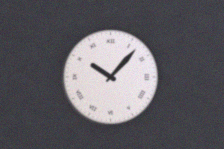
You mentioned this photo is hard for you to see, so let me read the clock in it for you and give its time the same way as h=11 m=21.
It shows h=10 m=7
